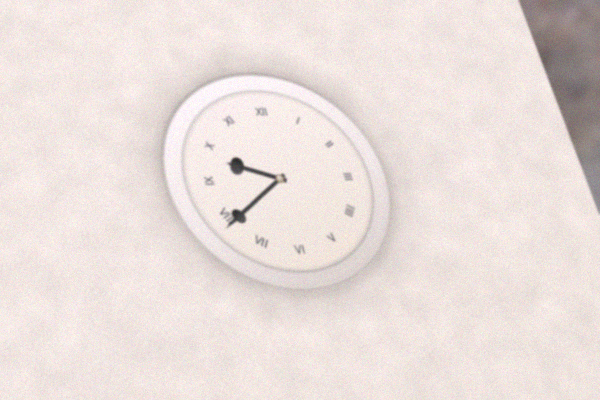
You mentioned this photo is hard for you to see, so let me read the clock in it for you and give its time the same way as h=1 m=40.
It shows h=9 m=39
